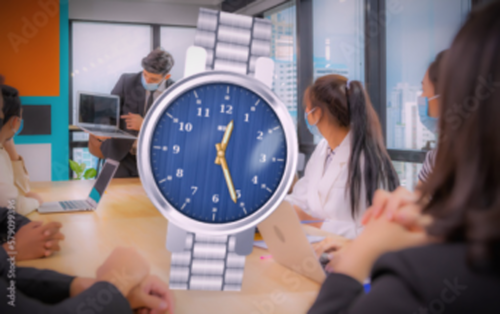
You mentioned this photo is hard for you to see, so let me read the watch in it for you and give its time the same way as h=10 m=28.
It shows h=12 m=26
